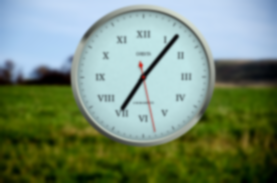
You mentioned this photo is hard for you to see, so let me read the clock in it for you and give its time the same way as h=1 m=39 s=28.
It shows h=7 m=6 s=28
